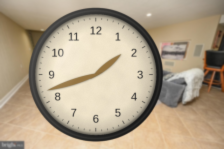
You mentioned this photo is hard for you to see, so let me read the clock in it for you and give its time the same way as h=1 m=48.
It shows h=1 m=42
